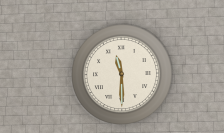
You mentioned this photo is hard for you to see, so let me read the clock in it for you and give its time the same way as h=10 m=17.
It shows h=11 m=30
